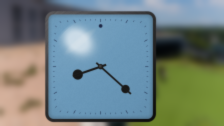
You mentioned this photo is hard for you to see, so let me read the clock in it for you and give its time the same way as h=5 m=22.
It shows h=8 m=22
